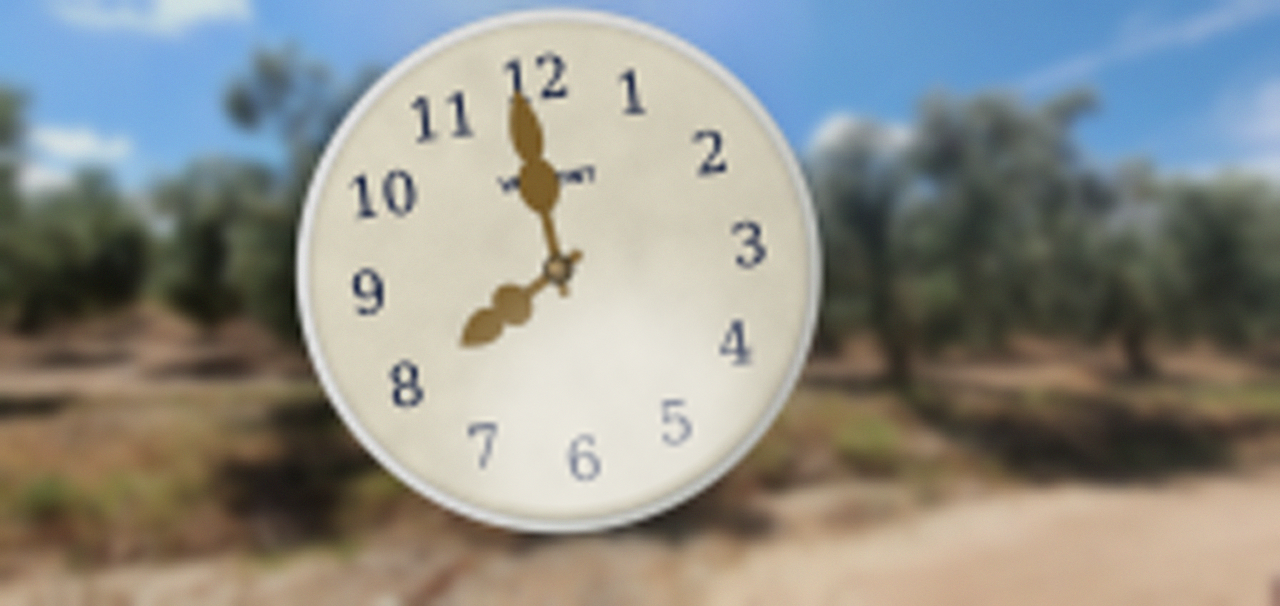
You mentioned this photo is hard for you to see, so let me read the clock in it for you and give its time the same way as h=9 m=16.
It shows h=7 m=59
